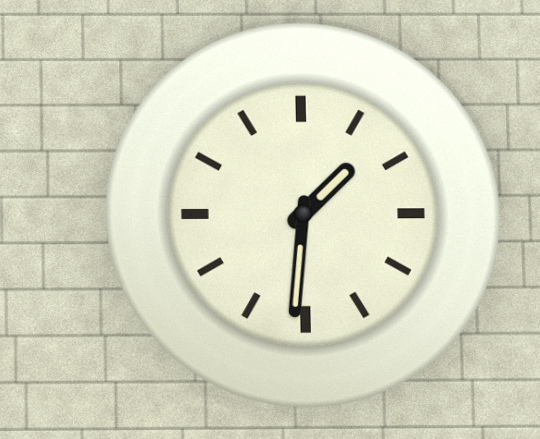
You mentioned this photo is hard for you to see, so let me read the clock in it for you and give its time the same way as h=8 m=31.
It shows h=1 m=31
